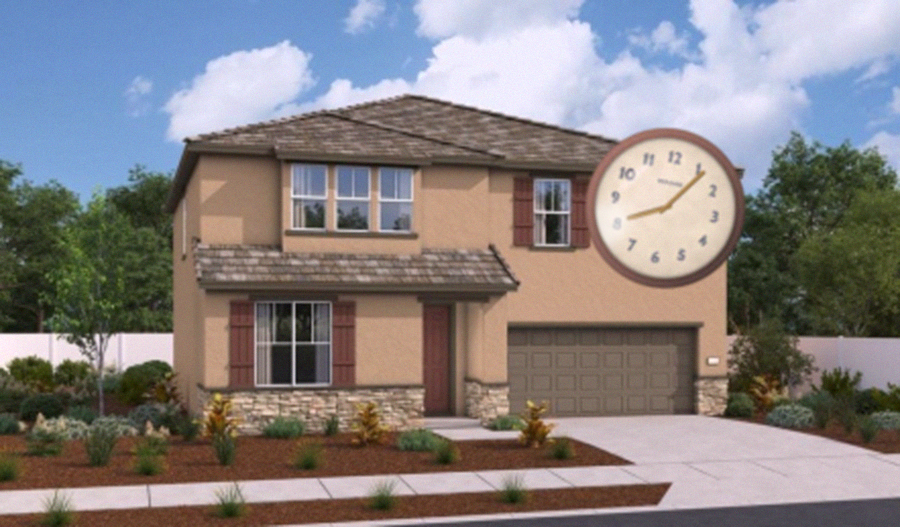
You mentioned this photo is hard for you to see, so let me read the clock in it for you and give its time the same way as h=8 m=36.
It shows h=8 m=6
